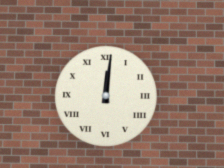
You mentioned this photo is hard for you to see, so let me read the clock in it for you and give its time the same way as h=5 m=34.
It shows h=12 m=1
